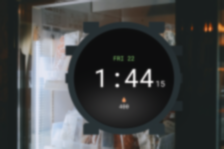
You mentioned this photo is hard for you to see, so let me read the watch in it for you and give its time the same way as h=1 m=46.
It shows h=1 m=44
